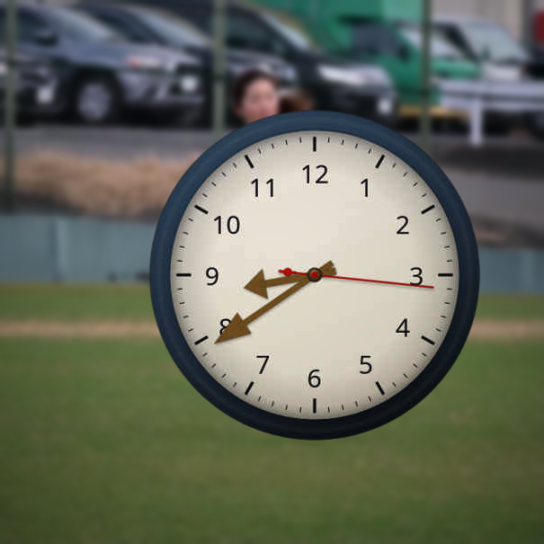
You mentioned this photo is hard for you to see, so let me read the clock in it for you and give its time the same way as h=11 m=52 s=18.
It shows h=8 m=39 s=16
